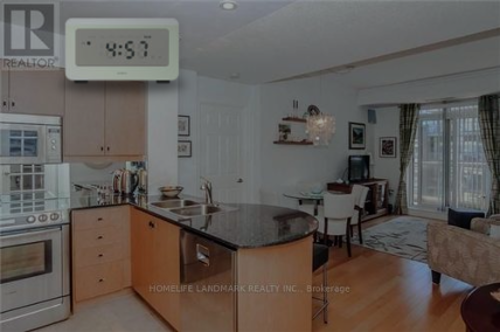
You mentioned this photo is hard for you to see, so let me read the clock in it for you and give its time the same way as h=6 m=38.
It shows h=4 m=57
